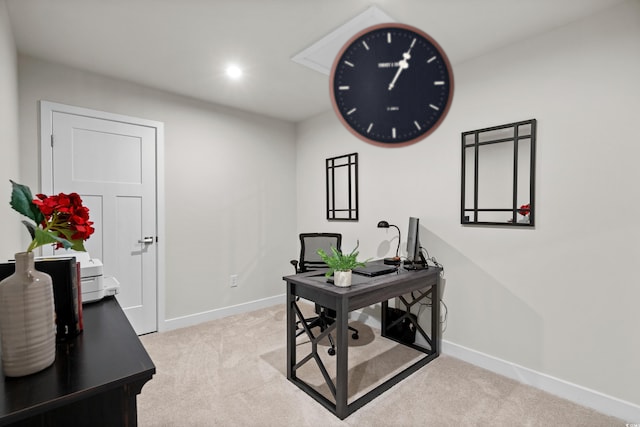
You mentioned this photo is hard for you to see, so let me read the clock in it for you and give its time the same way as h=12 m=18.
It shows h=1 m=5
